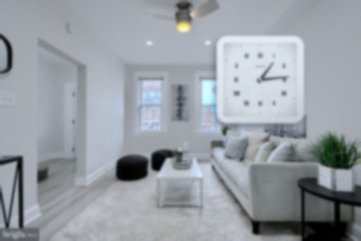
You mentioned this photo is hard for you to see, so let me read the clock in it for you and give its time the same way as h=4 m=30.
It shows h=1 m=14
